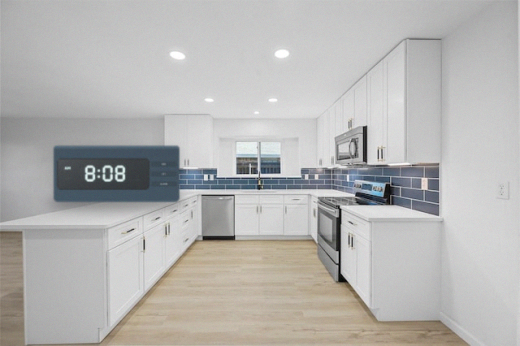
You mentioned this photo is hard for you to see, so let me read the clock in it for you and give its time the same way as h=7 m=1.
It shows h=8 m=8
